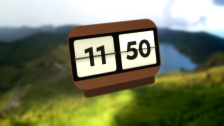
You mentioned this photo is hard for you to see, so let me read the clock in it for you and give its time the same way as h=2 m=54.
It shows h=11 m=50
